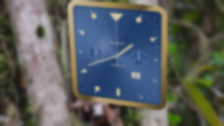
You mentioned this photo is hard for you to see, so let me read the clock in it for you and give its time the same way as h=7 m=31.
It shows h=1 m=41
